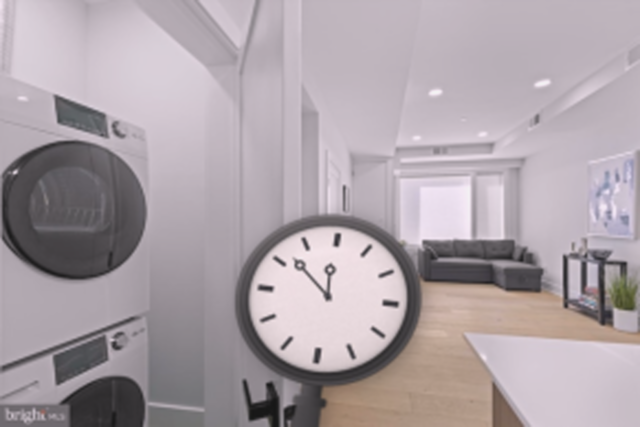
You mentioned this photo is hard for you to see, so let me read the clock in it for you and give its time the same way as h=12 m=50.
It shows h=11 m=52
